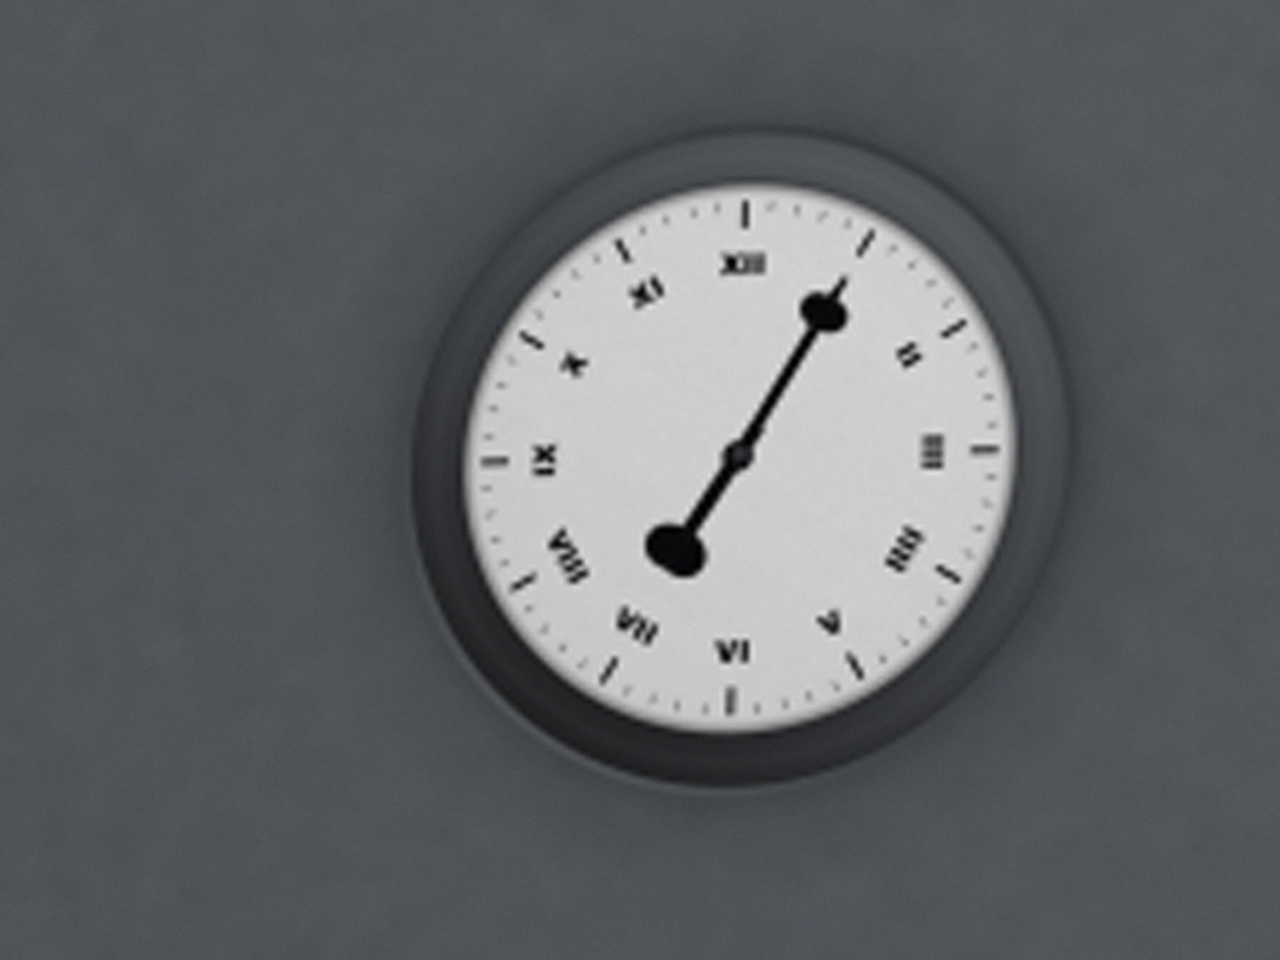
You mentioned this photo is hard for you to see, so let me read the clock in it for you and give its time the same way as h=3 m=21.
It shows h=7 m=5
